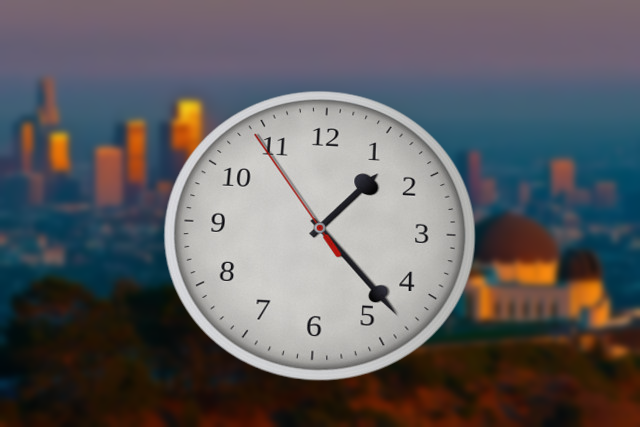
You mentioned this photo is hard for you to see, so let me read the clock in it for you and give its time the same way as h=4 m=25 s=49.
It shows h=1 m=22 s=54
